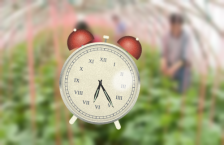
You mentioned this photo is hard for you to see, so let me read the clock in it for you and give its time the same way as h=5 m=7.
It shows h=6 m=24
